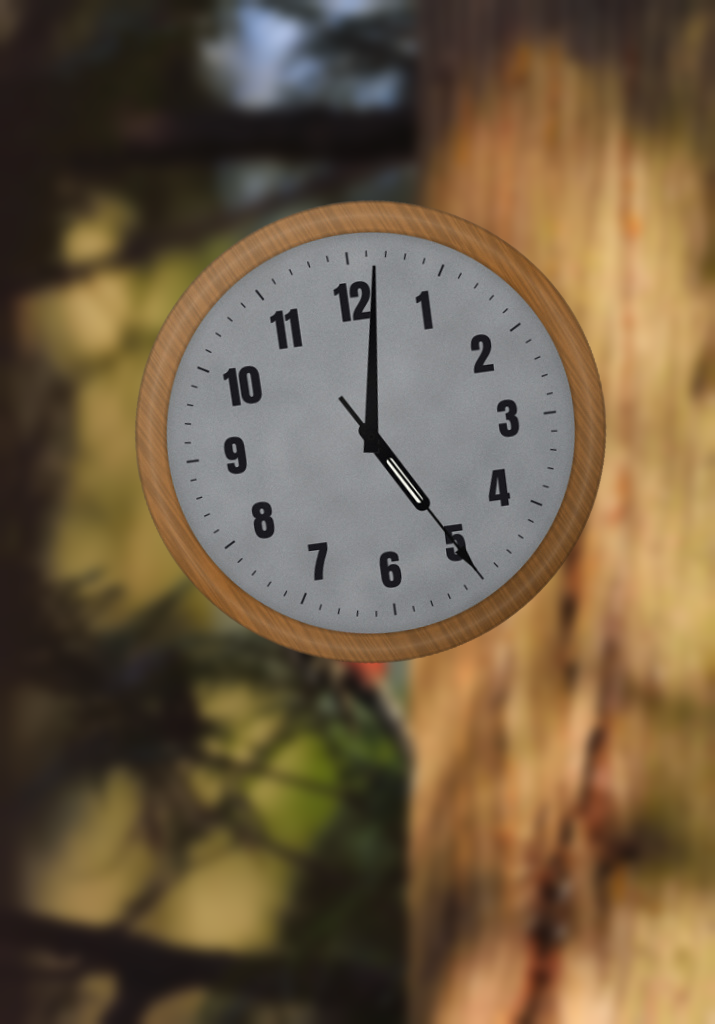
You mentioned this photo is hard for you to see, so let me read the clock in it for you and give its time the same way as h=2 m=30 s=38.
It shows h=5 m=1 s=25
